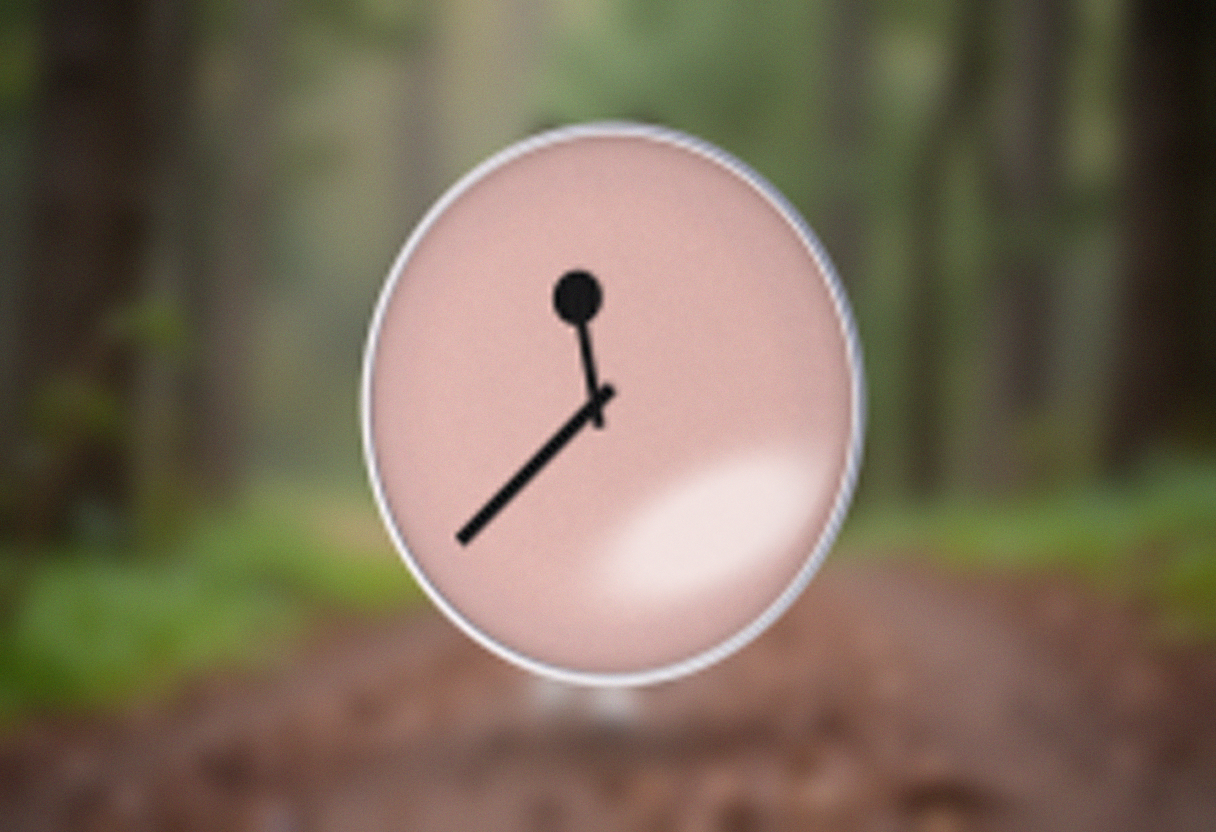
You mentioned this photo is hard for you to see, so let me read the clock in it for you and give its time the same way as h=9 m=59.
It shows h=11 m=38
